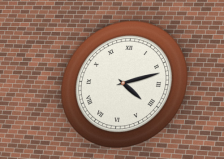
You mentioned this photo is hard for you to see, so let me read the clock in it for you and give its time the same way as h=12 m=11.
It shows h=4 m=12
